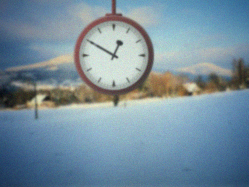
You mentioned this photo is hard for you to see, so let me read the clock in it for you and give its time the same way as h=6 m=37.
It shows h=12 m=50
